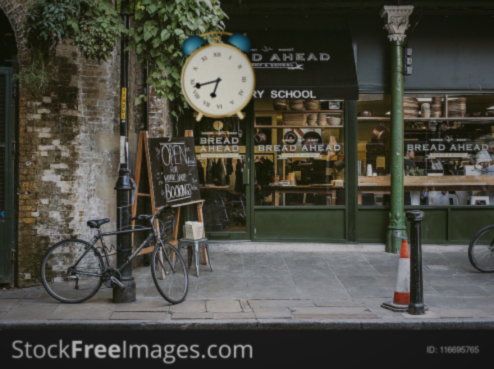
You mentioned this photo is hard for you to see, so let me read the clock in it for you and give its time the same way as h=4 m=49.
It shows h=6 m=43
